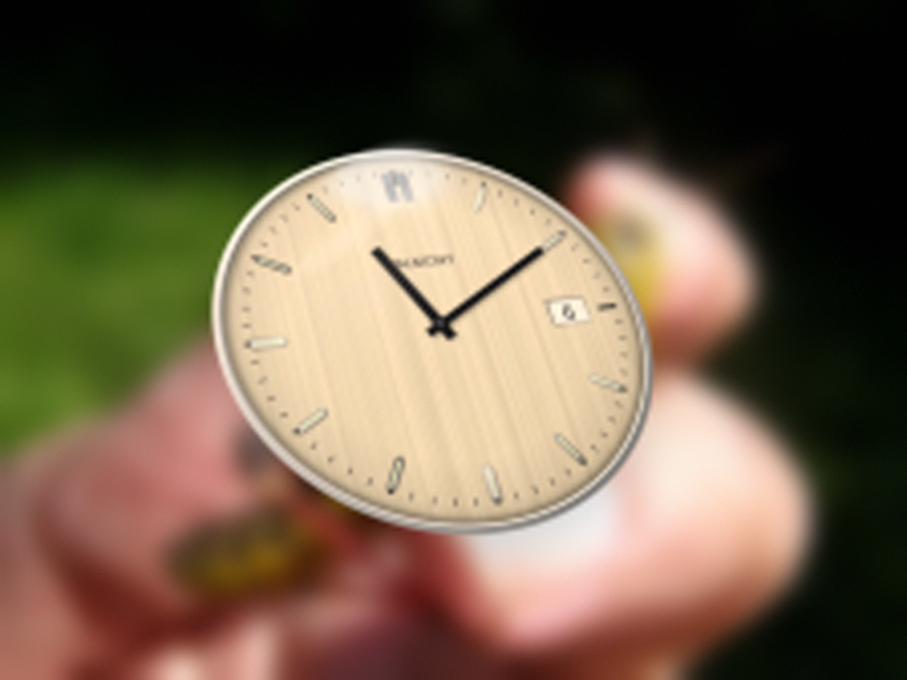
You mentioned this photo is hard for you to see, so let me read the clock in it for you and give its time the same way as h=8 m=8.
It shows h=11 m=10
